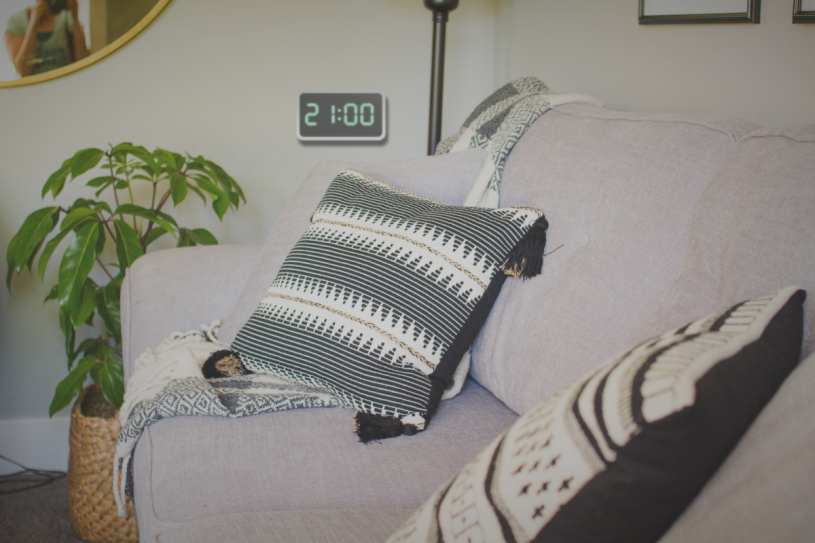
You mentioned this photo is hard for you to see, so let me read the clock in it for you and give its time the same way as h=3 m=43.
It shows h=21 m=0
